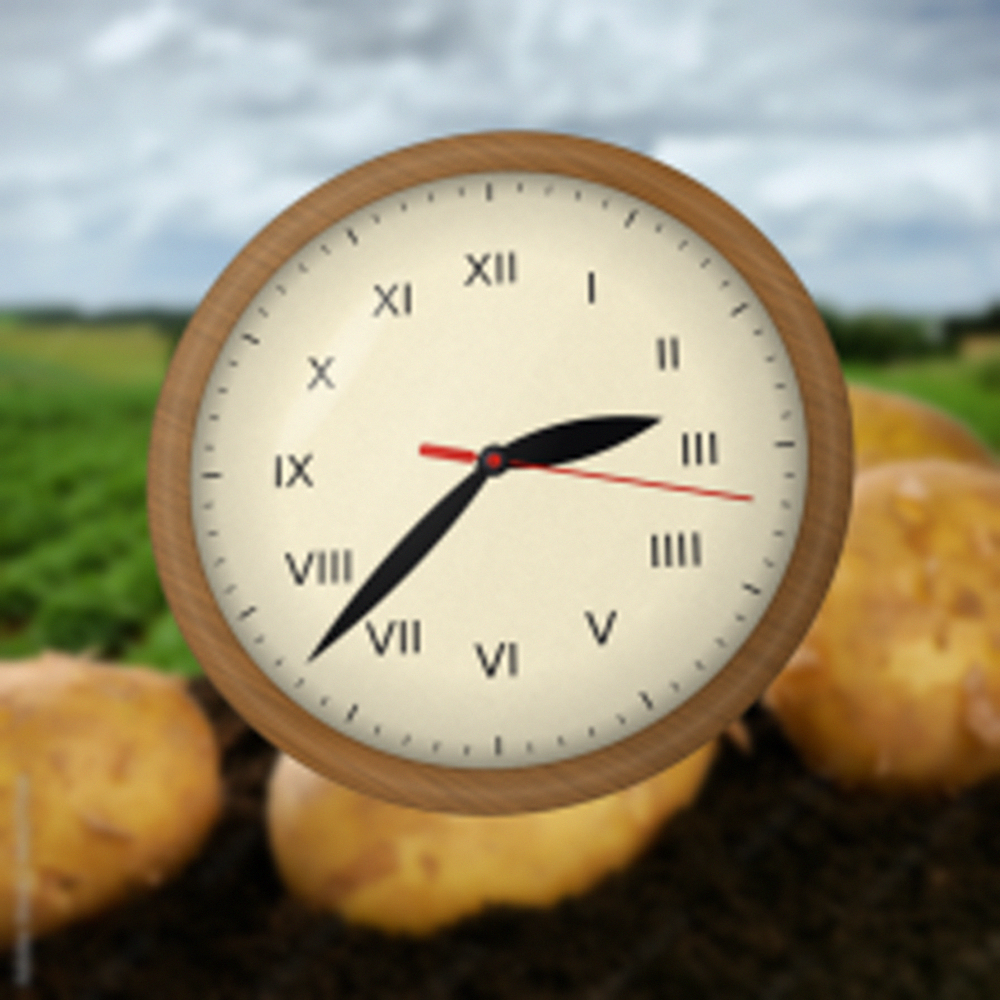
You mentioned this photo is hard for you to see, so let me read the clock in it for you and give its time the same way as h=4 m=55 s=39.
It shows h=2 m=37 s=17
